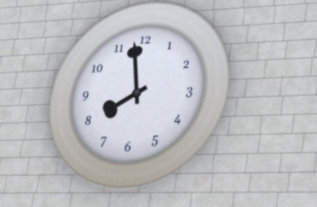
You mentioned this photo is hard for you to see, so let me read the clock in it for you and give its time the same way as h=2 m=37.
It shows h=7 m=58
